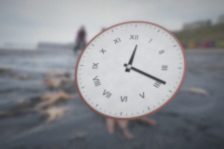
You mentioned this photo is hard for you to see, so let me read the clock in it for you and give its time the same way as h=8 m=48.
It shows h=12 m=19
